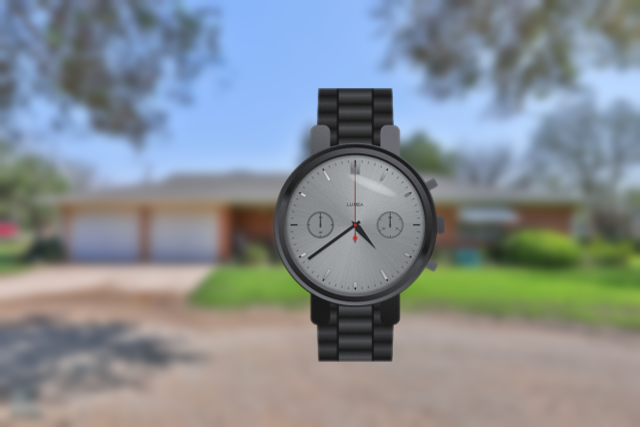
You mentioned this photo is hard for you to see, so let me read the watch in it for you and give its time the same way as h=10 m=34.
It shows h=4 m=39
